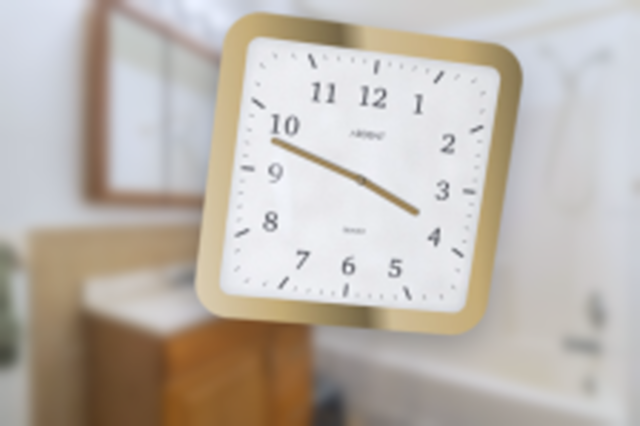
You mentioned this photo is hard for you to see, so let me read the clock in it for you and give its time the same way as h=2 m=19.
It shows h=3 m=48
